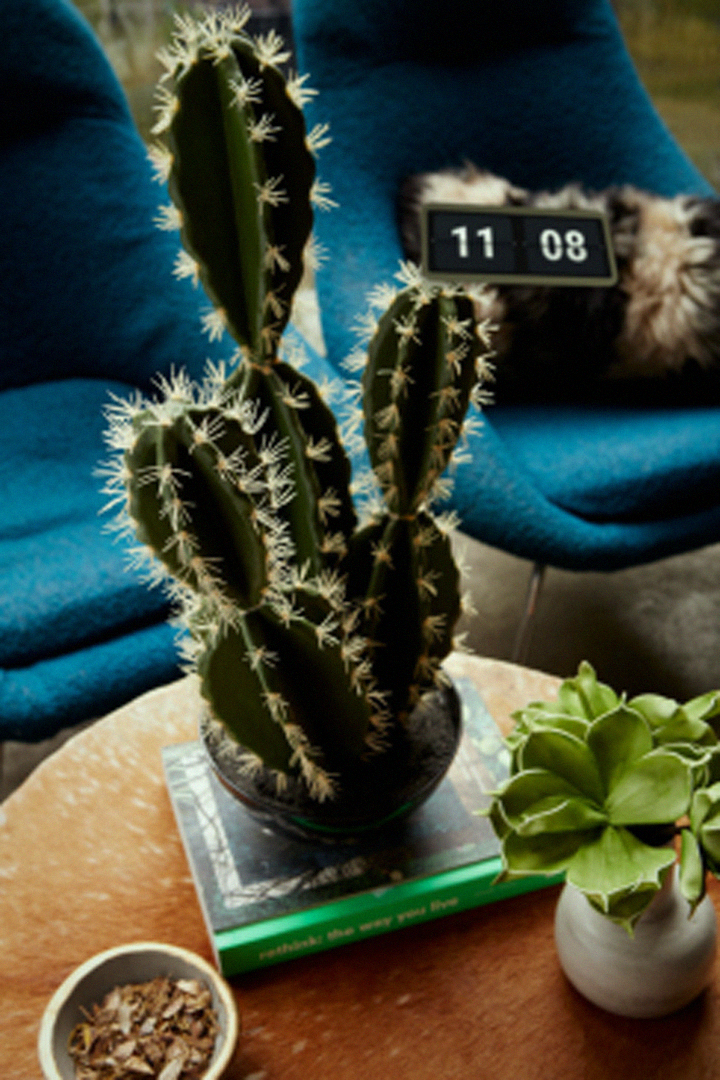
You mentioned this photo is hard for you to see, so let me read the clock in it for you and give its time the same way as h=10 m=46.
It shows h=11 m=8
